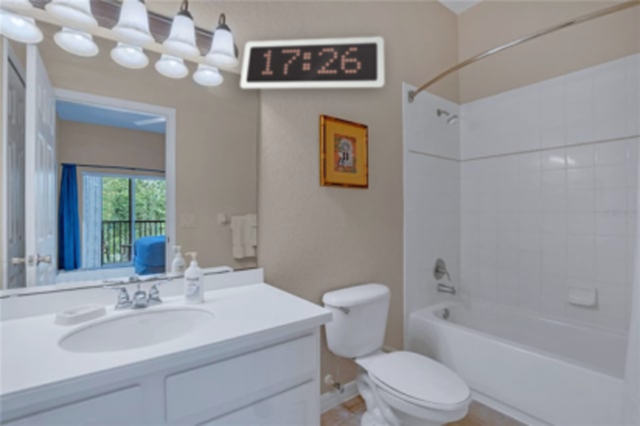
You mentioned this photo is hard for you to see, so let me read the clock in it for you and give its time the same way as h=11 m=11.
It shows h=17 m=26
